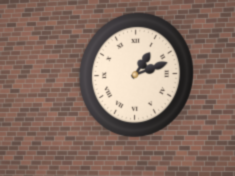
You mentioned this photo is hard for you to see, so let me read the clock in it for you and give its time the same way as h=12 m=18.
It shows h=1 m=12
